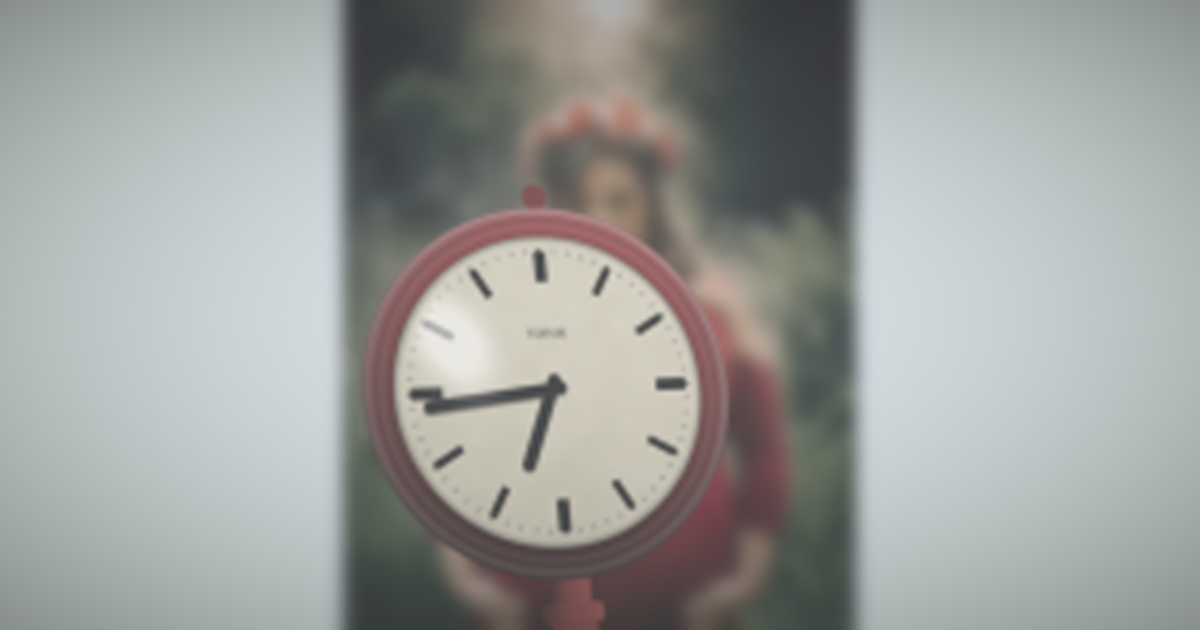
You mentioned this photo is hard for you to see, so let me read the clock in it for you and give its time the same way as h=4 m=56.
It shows h=6 m=44
